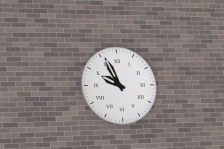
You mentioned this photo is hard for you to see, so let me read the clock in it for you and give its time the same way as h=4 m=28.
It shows h=9 m=56
